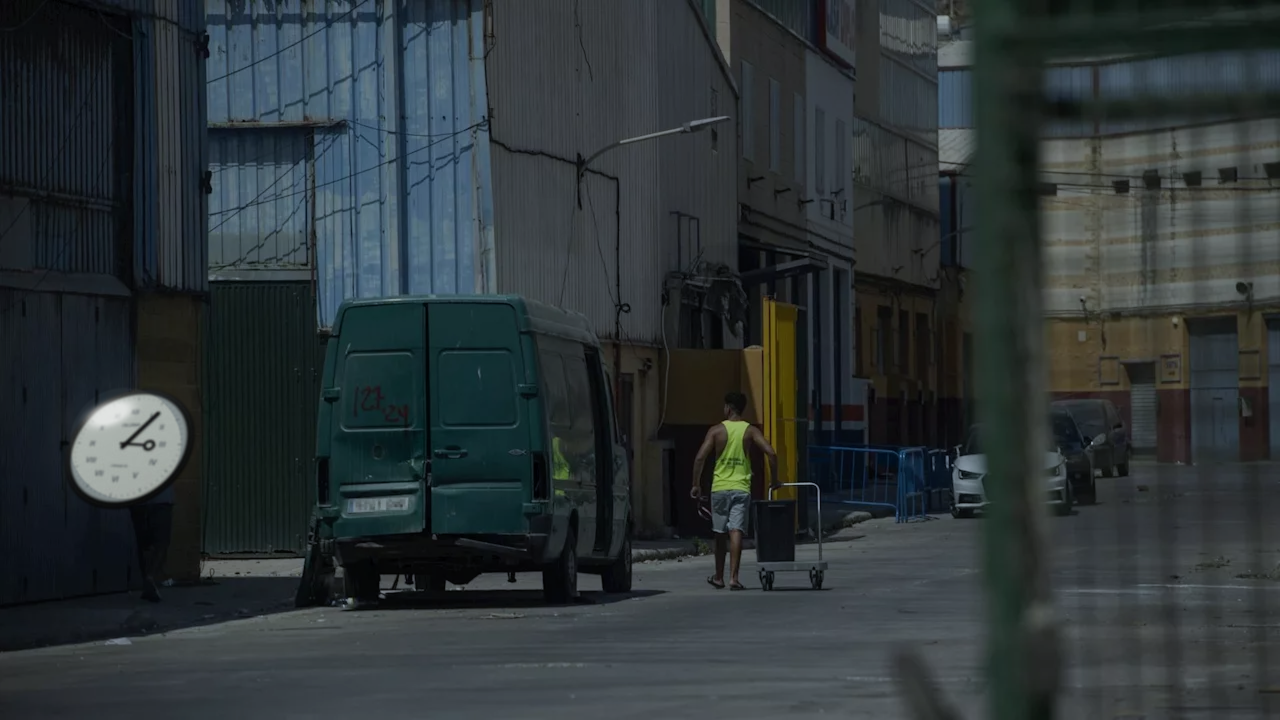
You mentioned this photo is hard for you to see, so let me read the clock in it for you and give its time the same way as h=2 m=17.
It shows h=3 m=6
